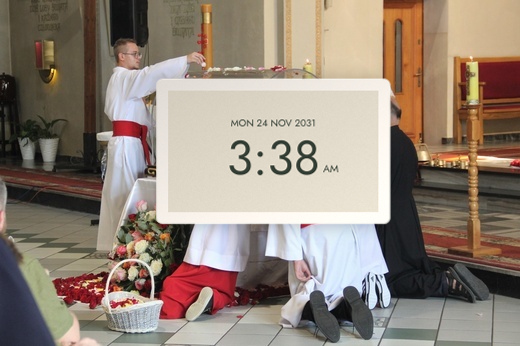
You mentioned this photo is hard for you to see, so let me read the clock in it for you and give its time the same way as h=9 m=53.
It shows h=3 m=38
